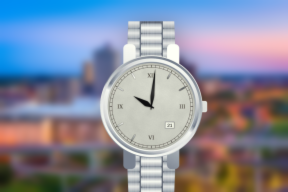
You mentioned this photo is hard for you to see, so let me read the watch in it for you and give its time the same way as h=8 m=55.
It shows h=10 m=1
